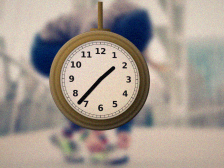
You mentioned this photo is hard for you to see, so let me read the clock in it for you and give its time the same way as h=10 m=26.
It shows h=1 m=37
